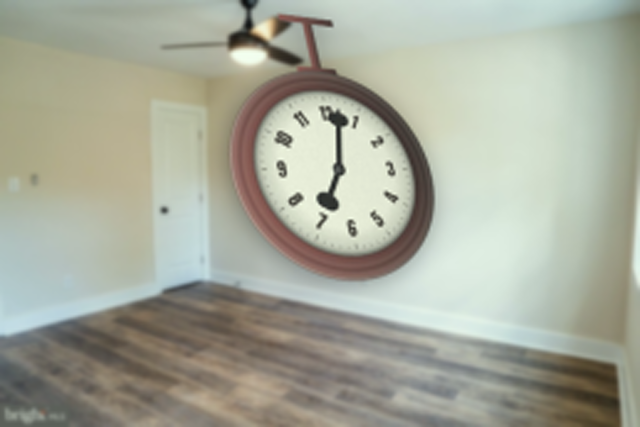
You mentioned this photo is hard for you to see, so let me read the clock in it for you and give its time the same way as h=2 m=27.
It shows h=7 m=2
